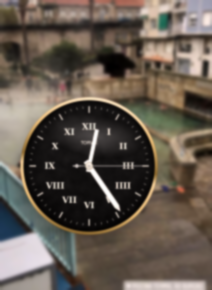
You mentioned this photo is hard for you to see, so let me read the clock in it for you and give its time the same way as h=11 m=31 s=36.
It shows h=12 m=24 s=15
